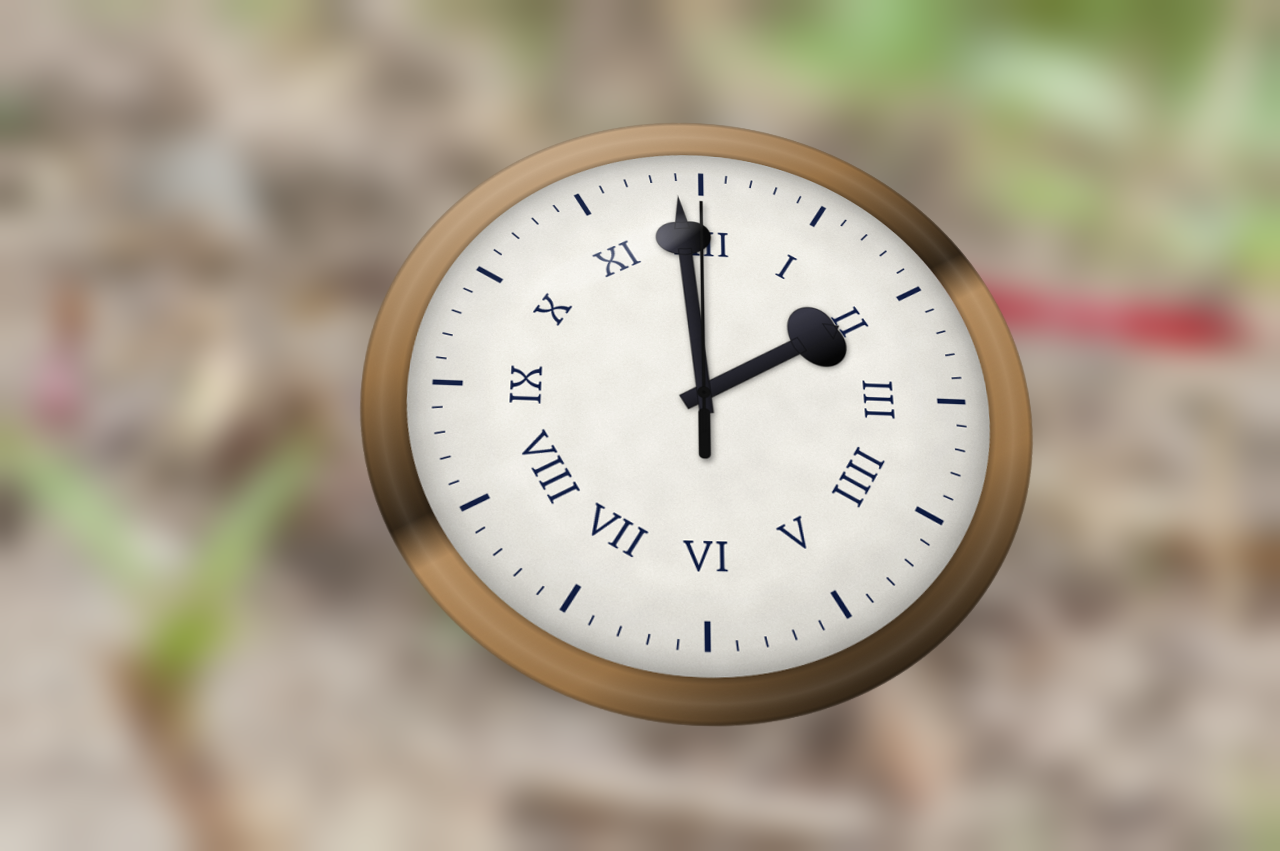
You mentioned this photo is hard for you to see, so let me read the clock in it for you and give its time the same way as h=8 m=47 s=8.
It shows h=1 m=59 s=0
